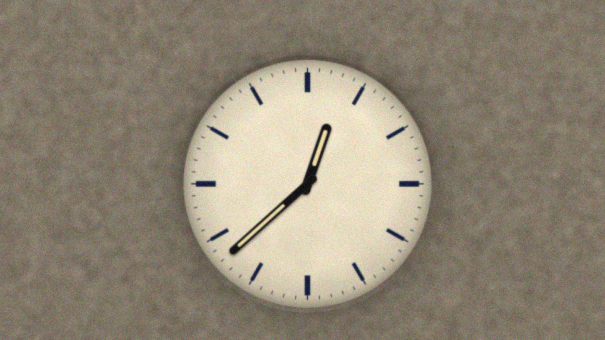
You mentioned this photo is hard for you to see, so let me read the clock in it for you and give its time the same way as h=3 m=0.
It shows h=12 m=38
